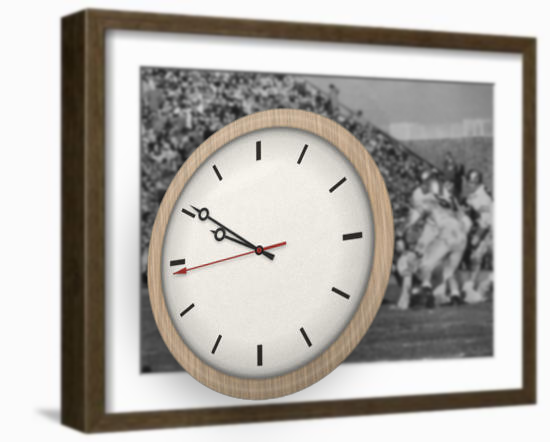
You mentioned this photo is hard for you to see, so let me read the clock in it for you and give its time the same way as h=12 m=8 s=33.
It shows h=9 m=50 s=44
